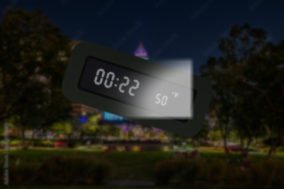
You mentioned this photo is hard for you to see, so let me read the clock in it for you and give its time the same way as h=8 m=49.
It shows h=0 m=22
